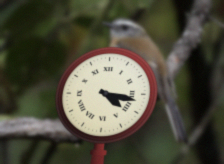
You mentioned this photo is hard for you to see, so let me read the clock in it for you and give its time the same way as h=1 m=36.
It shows h=4 m=17
